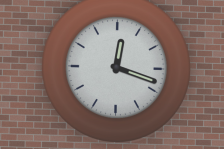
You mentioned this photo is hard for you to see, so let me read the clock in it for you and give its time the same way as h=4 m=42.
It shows h=12 m=18
